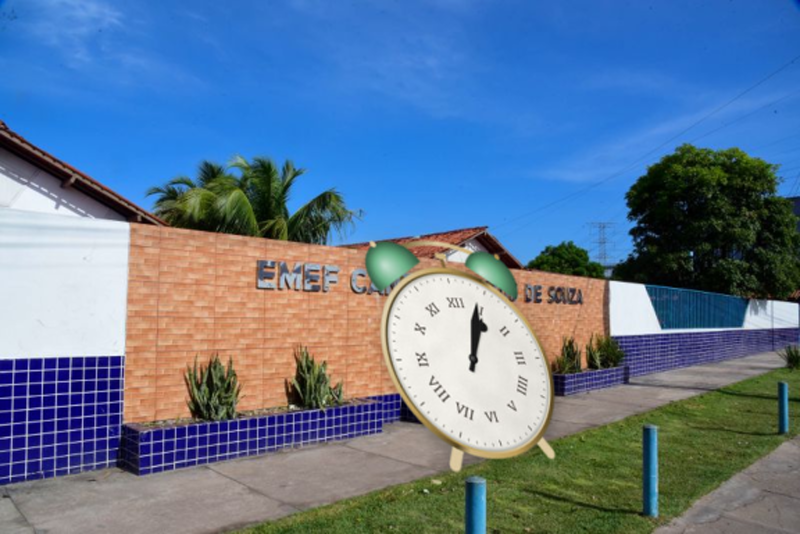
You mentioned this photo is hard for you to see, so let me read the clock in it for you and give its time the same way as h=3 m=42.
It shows h=1 m=4
